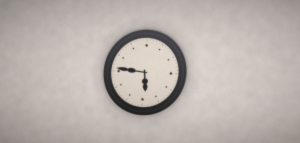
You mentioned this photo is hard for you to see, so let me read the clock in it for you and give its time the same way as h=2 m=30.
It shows h=5 m=46
